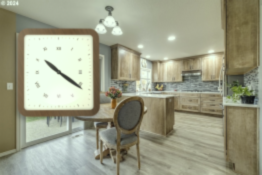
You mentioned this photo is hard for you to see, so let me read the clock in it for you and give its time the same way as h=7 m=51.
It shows h=10 m=21
